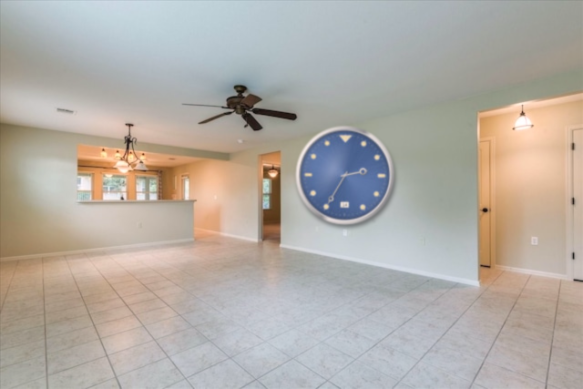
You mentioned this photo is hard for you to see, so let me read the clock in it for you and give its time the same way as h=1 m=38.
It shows h=2 m=35
